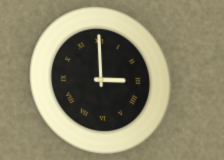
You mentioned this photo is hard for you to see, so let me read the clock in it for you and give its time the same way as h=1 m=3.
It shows h=3 m=0
